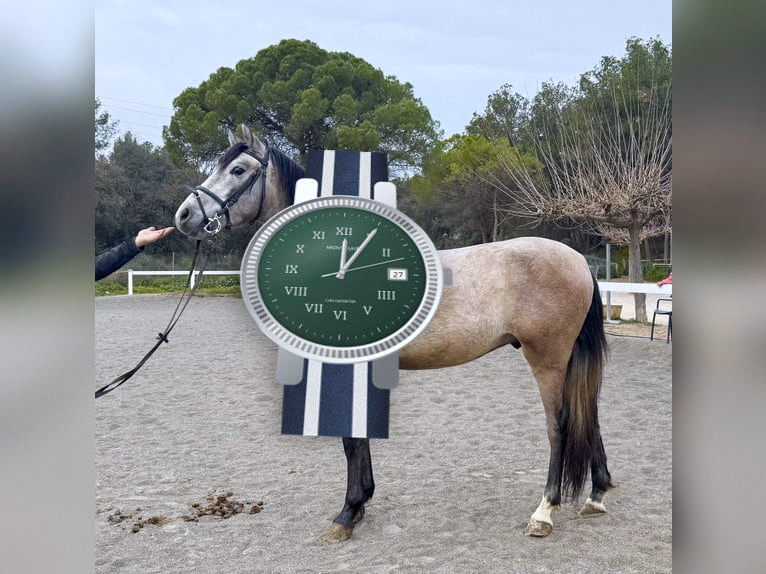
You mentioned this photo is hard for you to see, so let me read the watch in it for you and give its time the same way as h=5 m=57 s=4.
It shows h=12 m=5 s=12
